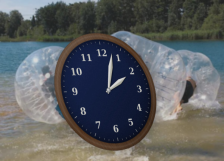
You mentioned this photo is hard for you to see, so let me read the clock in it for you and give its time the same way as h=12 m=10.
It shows h=2 m=3
